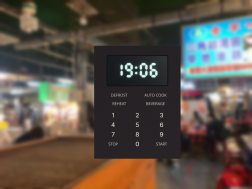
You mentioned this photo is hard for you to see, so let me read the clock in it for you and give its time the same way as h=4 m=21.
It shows h=19 m=6
